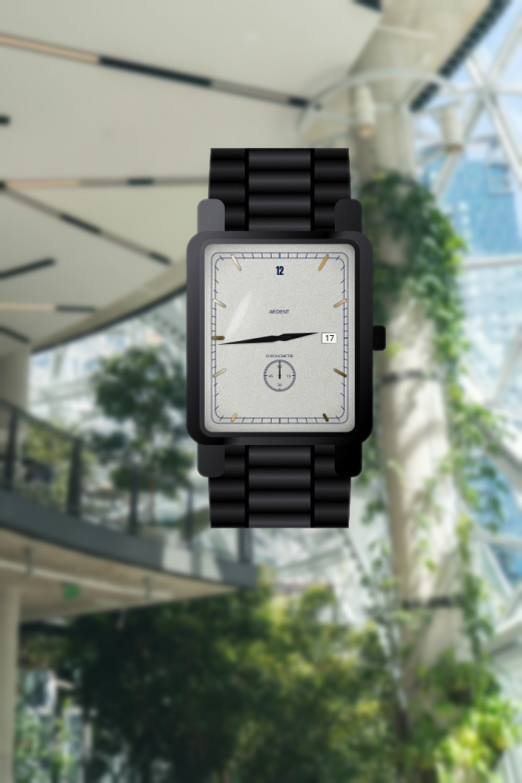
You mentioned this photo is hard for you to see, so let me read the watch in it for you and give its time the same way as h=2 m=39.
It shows h=2 m=44
